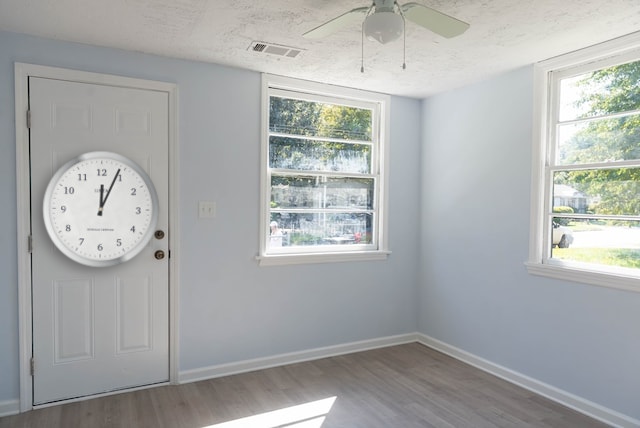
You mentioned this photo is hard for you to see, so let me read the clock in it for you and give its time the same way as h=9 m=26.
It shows h=12 m=4
